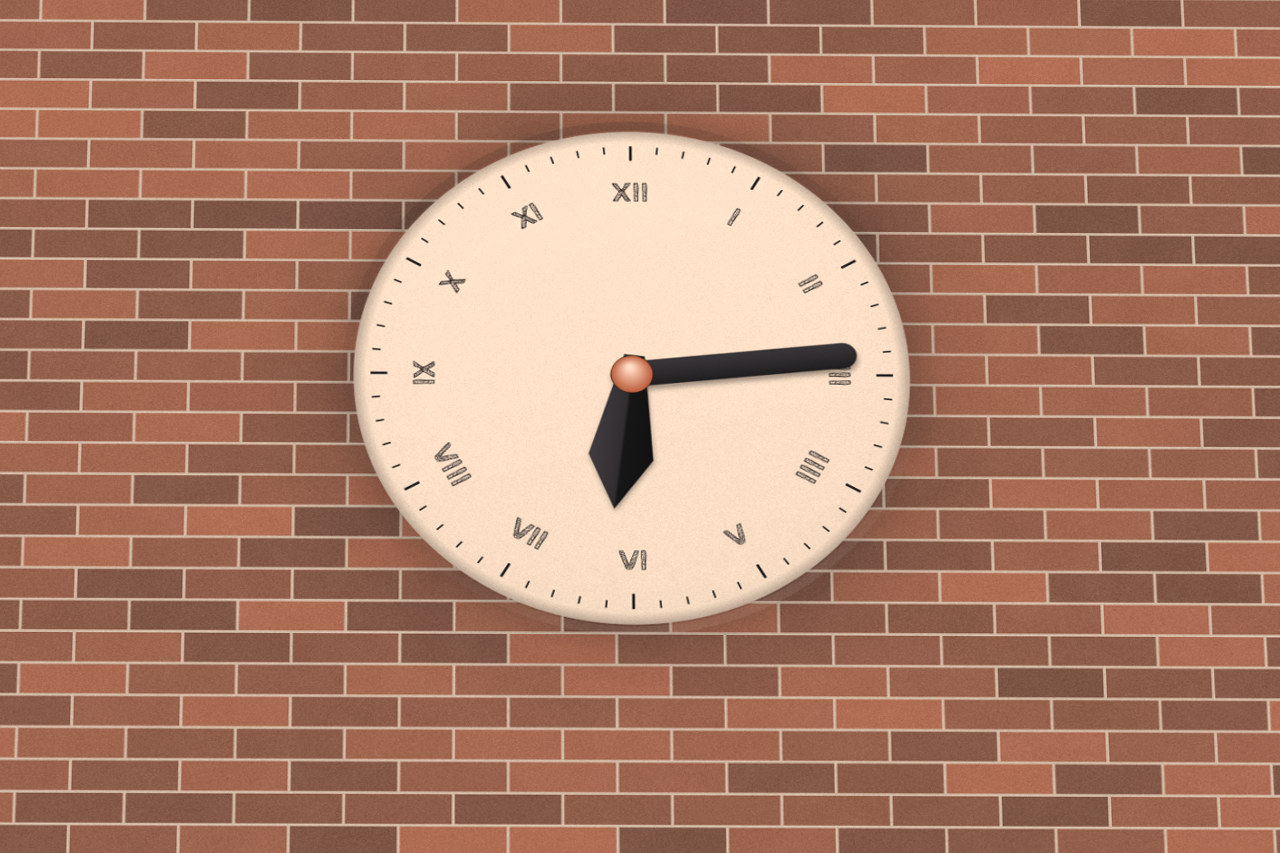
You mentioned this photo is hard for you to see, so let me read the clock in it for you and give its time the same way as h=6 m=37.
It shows h=6 m=14
